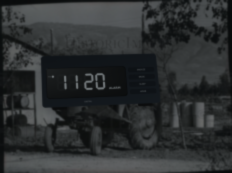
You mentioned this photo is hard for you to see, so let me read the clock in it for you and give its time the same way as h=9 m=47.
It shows h=11 m=20
